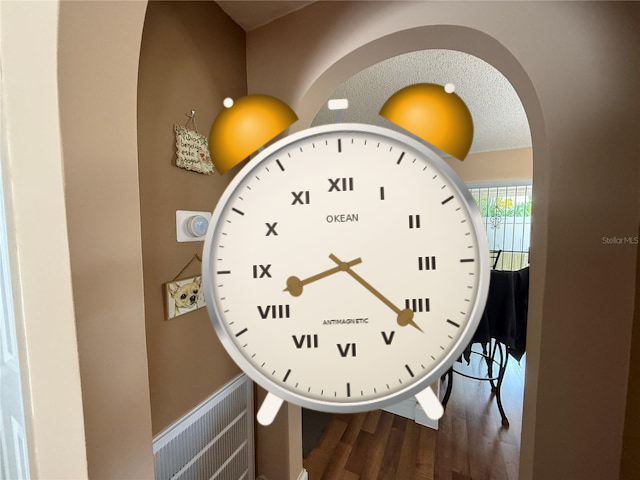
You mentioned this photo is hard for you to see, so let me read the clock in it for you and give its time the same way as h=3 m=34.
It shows h=8 m=22
